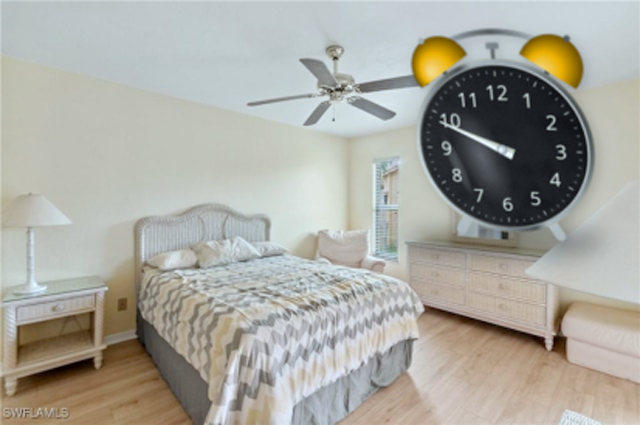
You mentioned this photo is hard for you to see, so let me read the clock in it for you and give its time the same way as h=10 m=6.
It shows h=9 m=49
